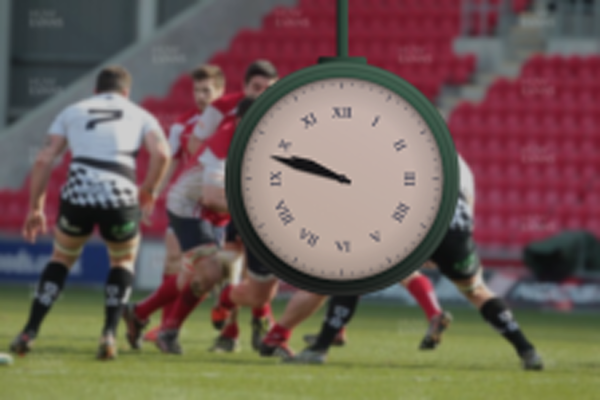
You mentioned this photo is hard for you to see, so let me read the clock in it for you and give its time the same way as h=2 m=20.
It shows h=9 m=48
